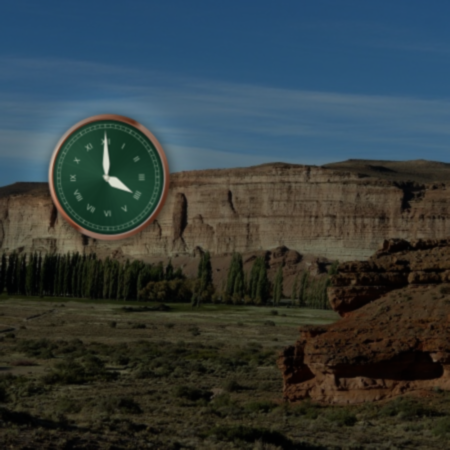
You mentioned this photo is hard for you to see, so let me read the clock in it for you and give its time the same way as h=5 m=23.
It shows h=4 m=0
